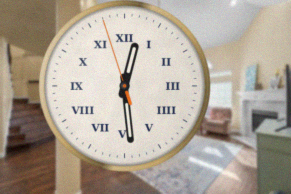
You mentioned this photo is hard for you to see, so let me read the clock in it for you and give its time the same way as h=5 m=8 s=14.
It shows h=12 m=28 s=57
